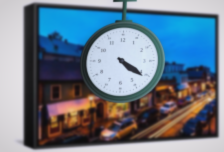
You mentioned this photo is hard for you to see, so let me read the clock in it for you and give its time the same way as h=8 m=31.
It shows h=4 m=21
